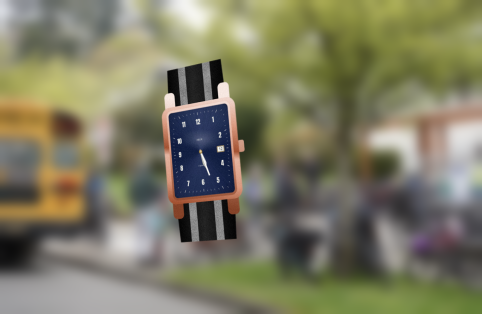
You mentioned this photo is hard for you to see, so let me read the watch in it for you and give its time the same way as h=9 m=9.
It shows h=5 m=27
